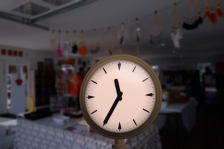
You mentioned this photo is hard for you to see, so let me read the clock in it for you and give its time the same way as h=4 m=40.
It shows h=11 m=35
